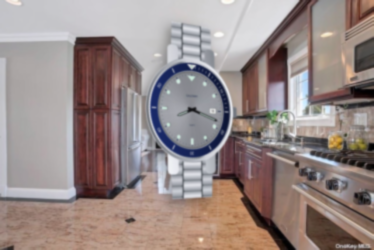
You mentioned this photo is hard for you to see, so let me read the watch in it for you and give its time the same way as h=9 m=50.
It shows h=8 m=18
